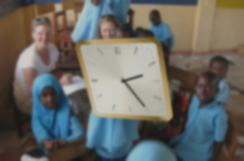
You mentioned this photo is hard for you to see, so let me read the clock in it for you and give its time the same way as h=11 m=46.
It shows h=2 m=25
